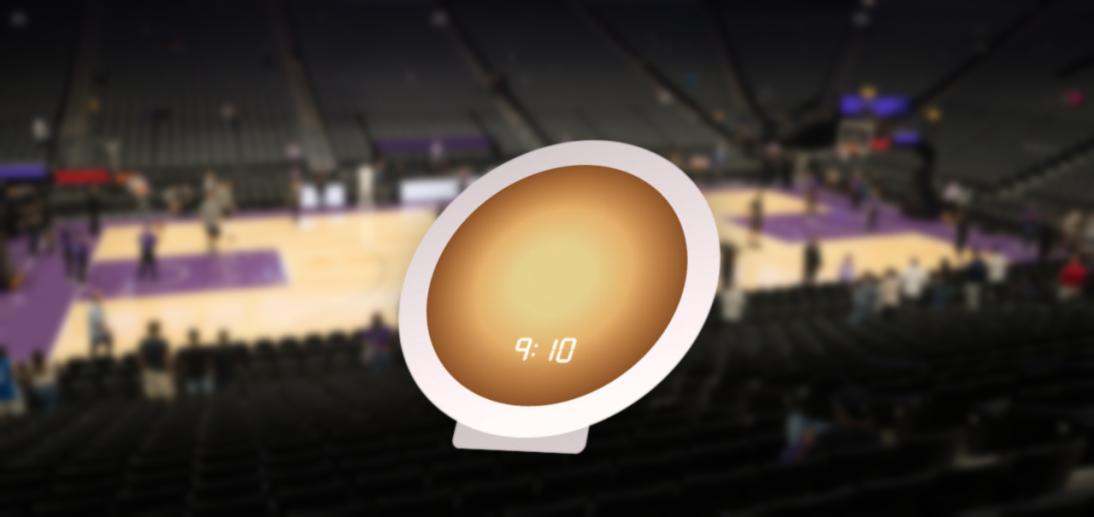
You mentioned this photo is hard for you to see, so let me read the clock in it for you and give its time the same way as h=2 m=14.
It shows h=9 m=10
